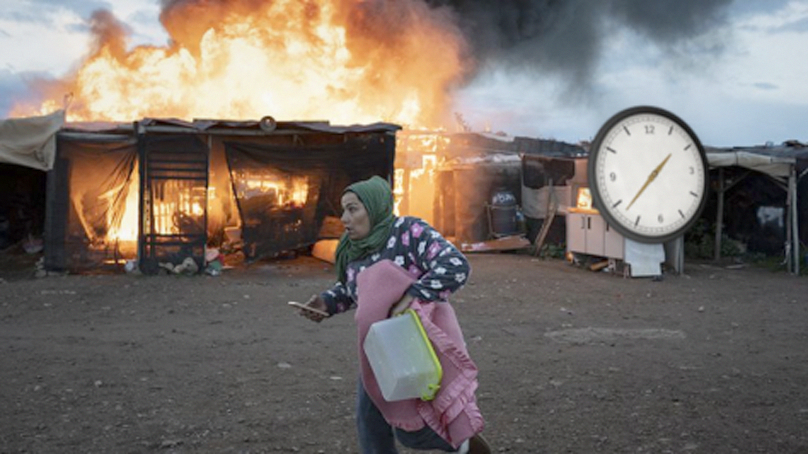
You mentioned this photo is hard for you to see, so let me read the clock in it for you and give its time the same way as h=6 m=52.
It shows h=1 m=38
